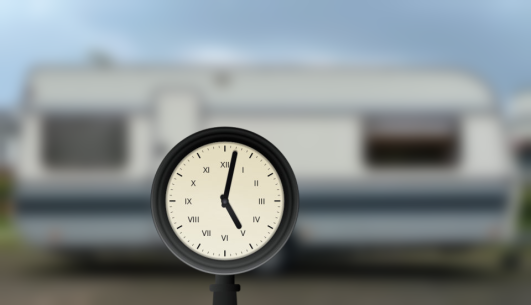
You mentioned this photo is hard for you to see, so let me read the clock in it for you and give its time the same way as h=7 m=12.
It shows h=5 m=2
